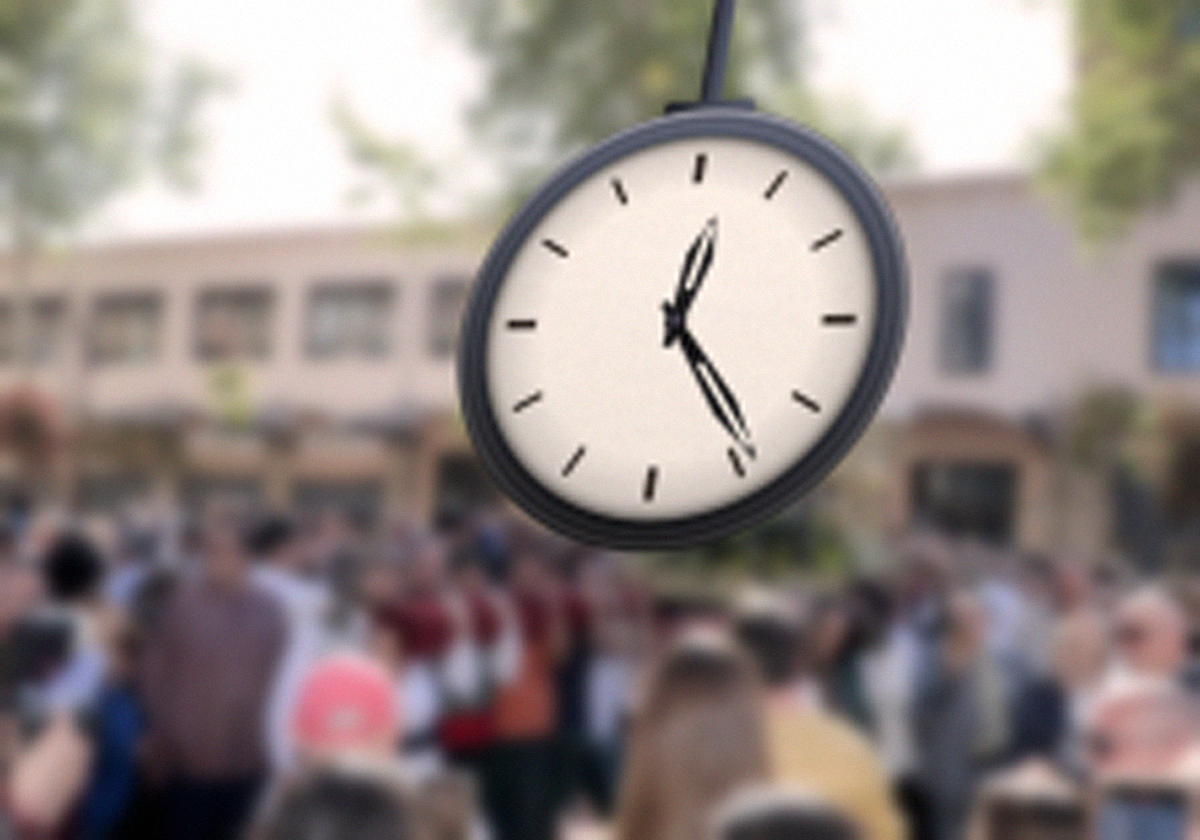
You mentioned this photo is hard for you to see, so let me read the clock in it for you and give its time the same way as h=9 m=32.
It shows h=12 m=24
